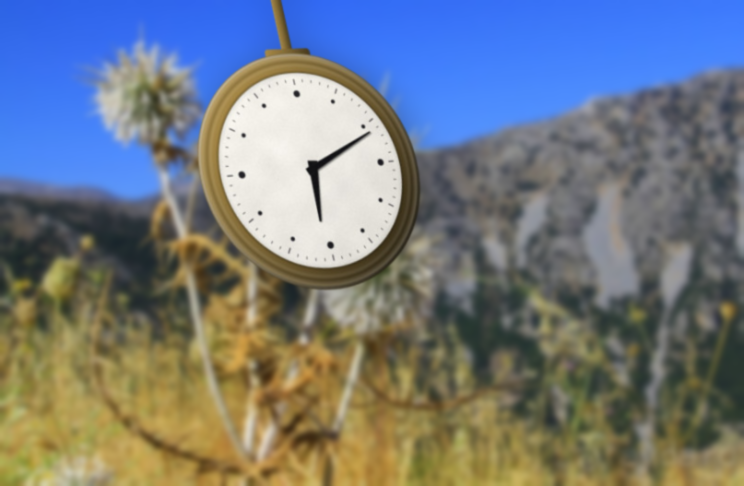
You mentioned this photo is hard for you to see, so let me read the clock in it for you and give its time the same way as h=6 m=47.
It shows h=6 m=11
